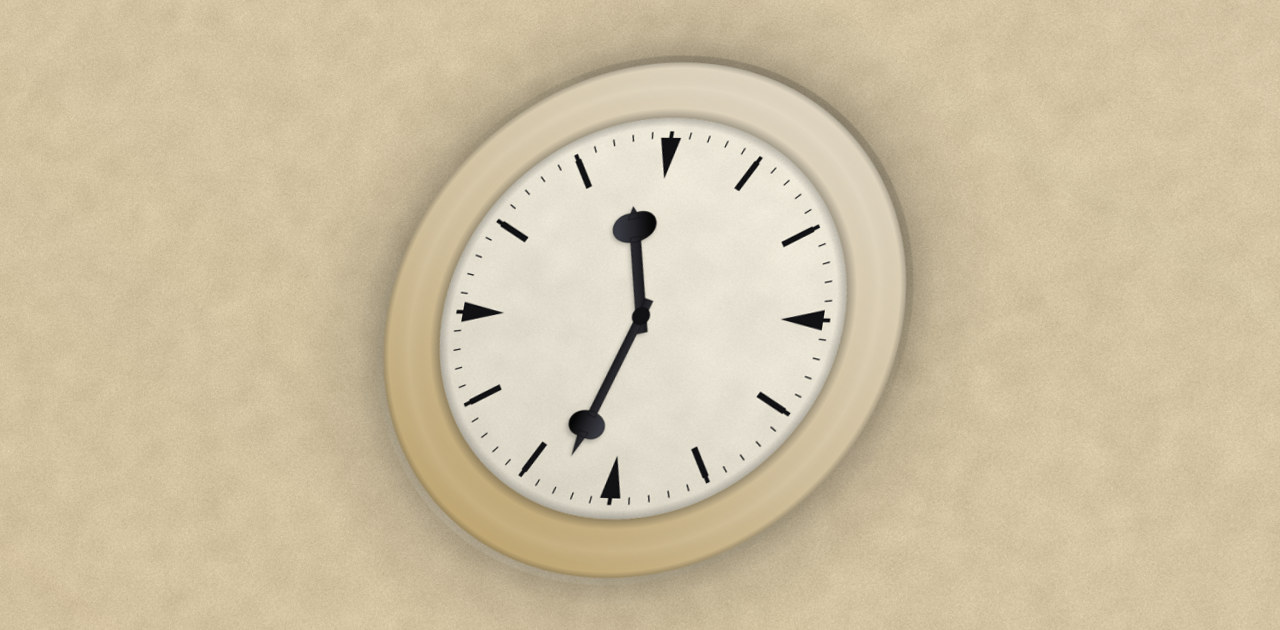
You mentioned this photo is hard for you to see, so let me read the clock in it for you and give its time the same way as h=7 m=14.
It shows h=11 m=33
